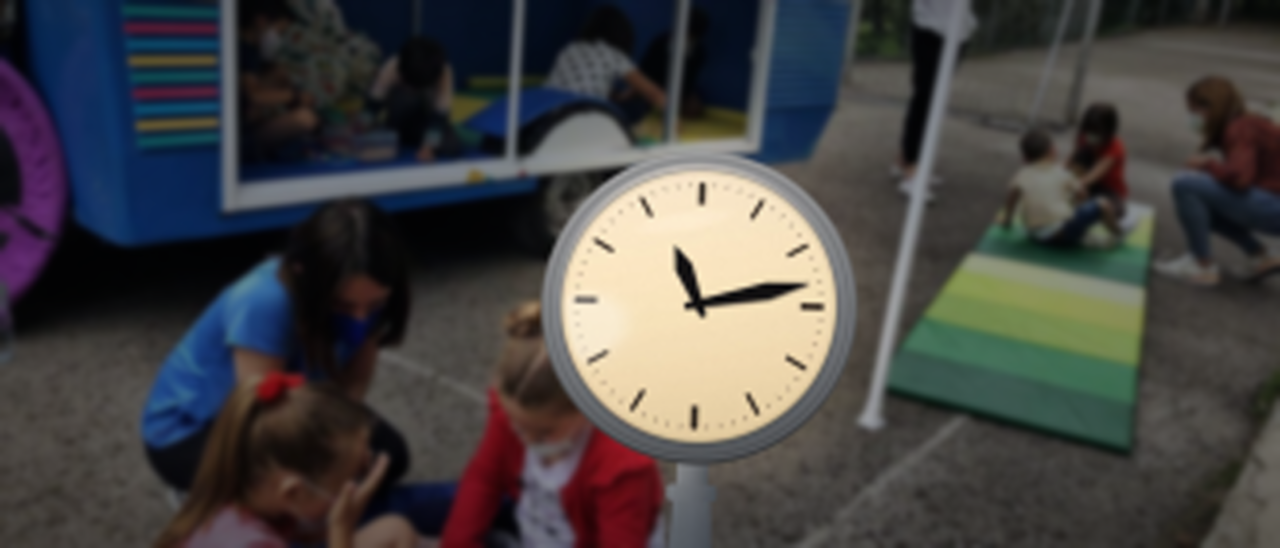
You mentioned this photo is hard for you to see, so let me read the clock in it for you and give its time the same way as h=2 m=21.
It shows h=11 m=13
